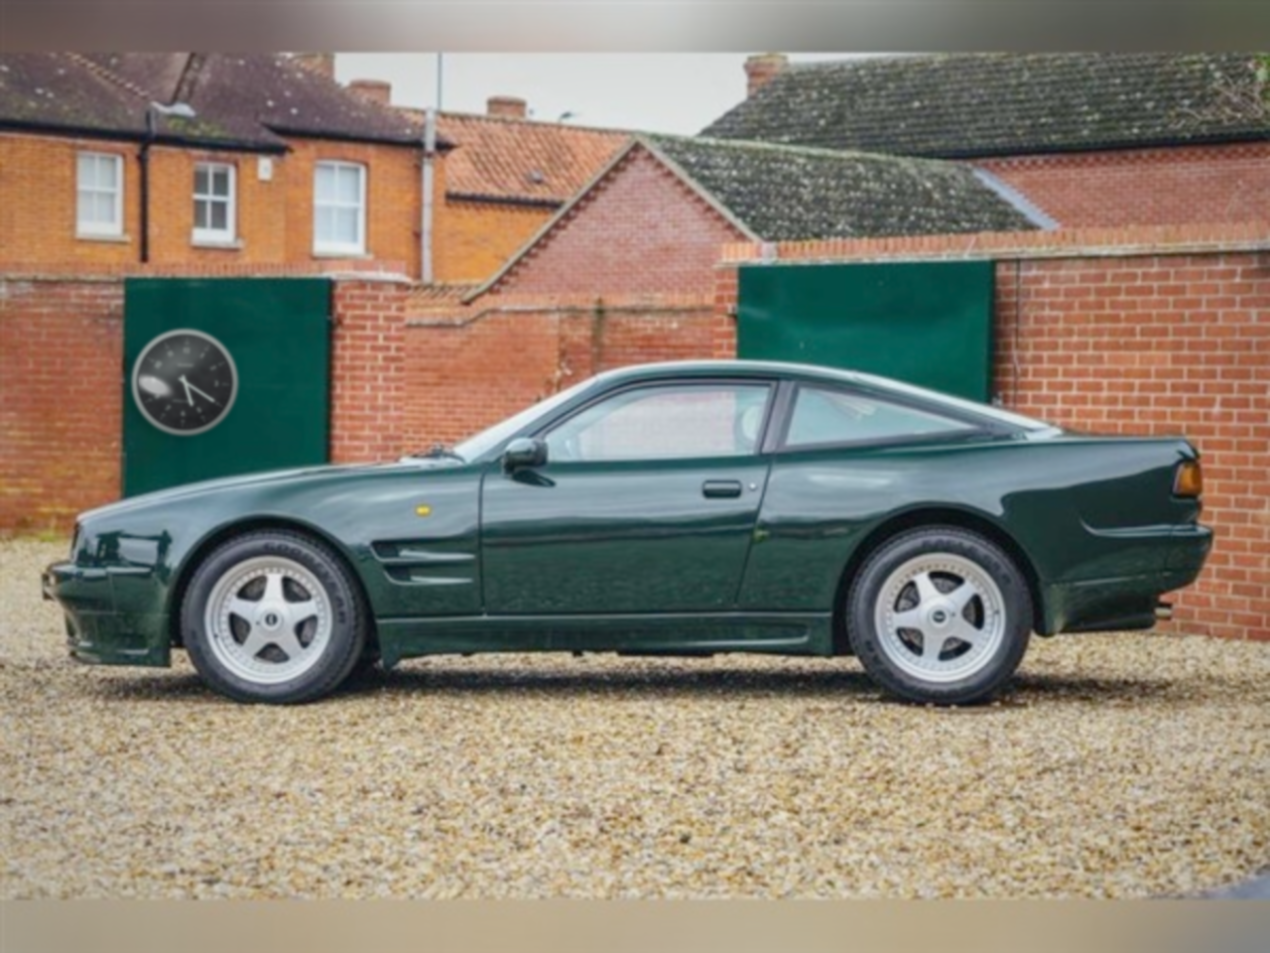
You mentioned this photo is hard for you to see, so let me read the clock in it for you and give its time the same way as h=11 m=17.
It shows h=5 m=20
